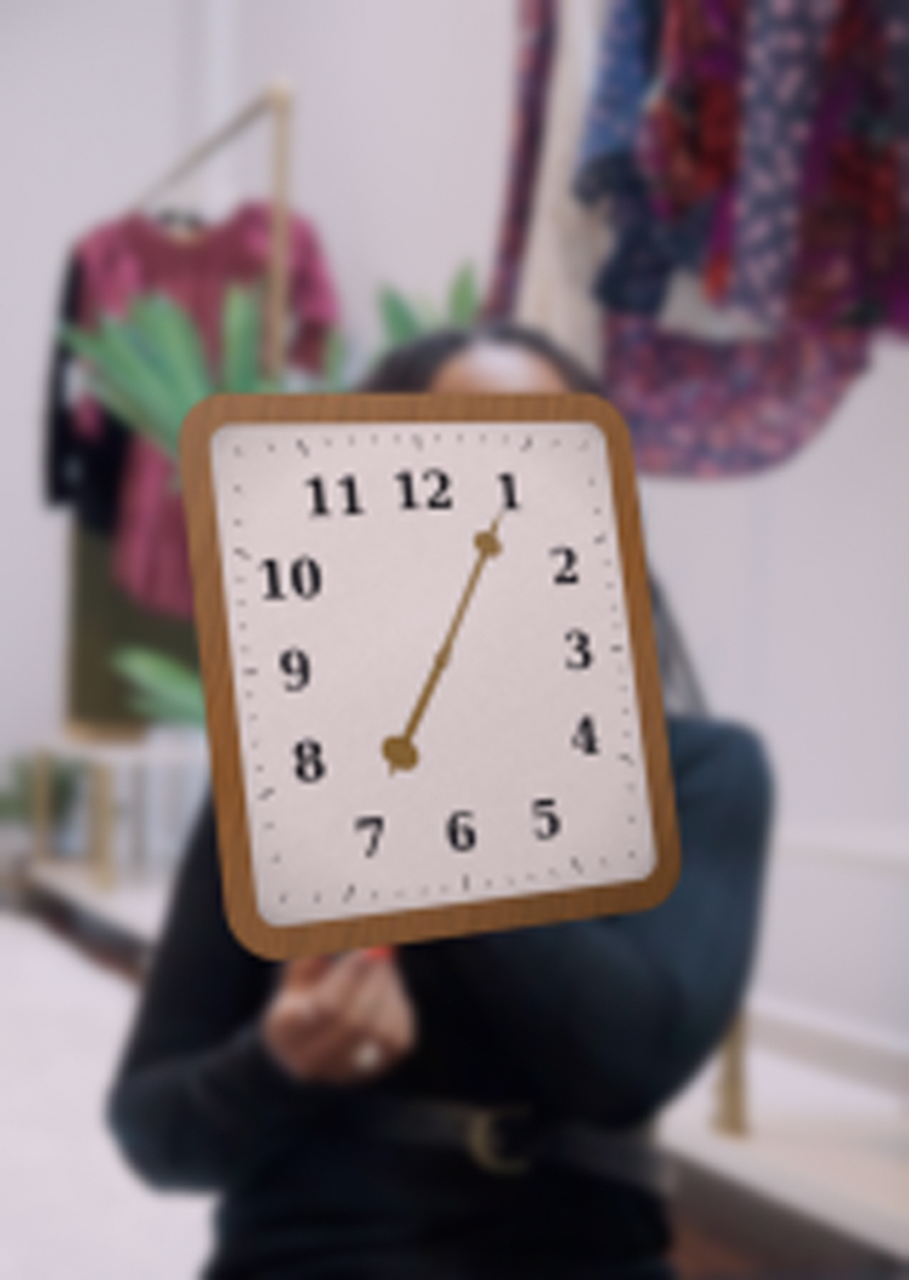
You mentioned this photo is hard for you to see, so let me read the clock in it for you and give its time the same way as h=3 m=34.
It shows h=7 m=5
